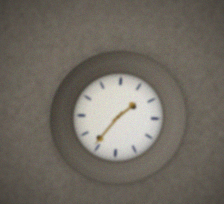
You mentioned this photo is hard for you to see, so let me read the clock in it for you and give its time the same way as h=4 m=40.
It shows h=1 m=36
